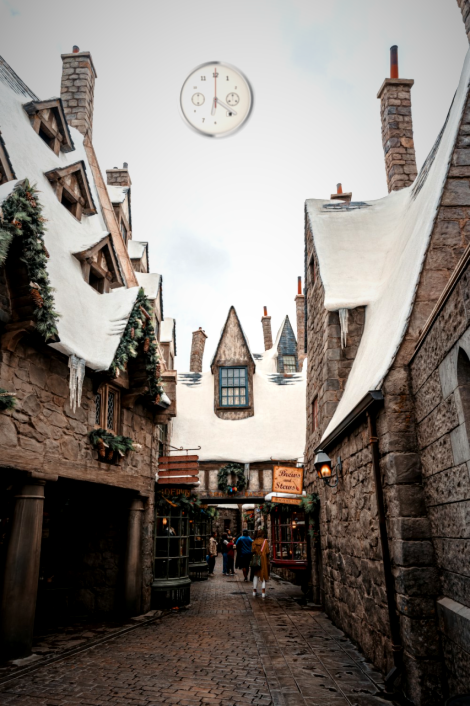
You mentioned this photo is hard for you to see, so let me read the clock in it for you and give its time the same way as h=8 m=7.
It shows h=6 m=21
